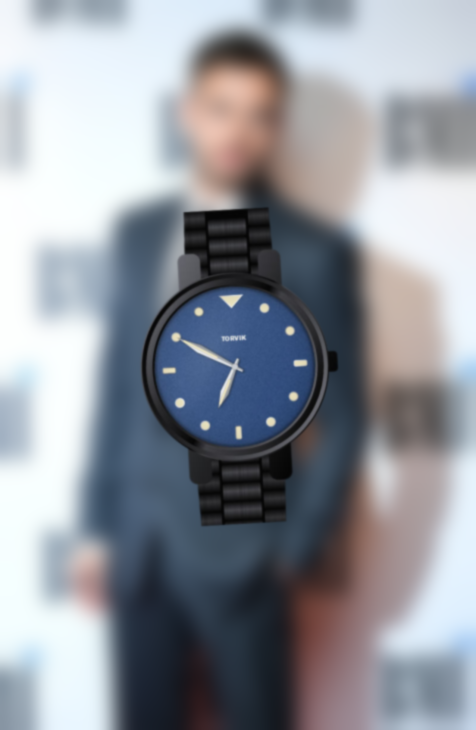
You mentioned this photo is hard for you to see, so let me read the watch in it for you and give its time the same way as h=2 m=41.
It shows h=6 m=50
